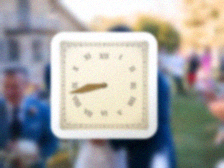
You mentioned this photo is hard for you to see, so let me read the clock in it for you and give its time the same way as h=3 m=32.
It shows h=8 m=43
